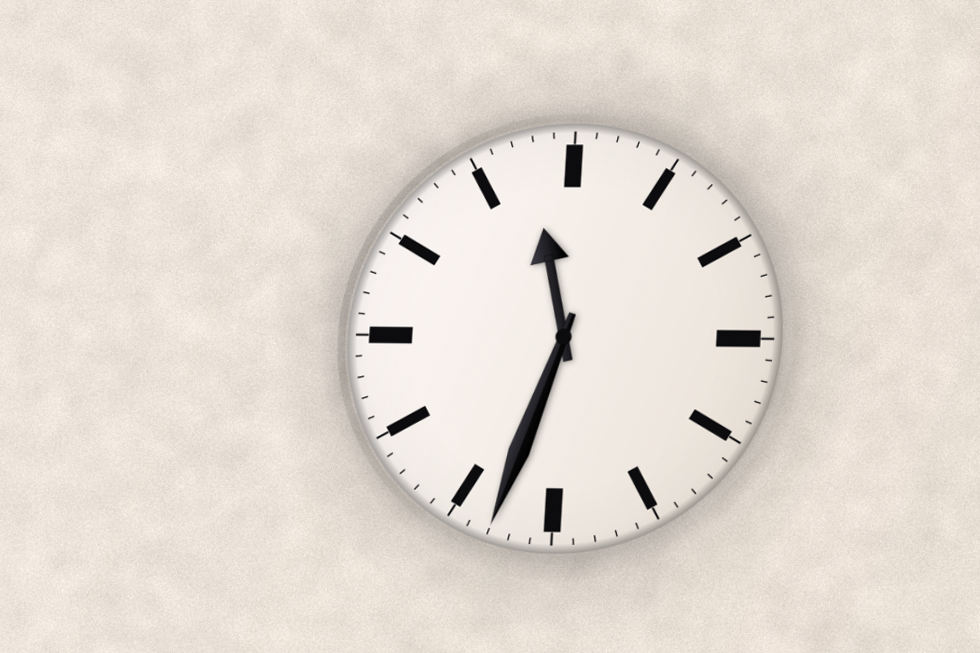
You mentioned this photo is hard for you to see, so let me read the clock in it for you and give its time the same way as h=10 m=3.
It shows h=11 m=33
